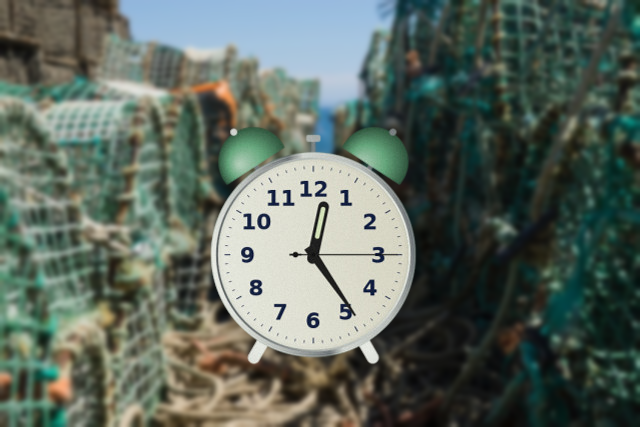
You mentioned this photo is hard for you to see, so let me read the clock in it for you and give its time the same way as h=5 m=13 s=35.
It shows h=12 m=24 s=15
